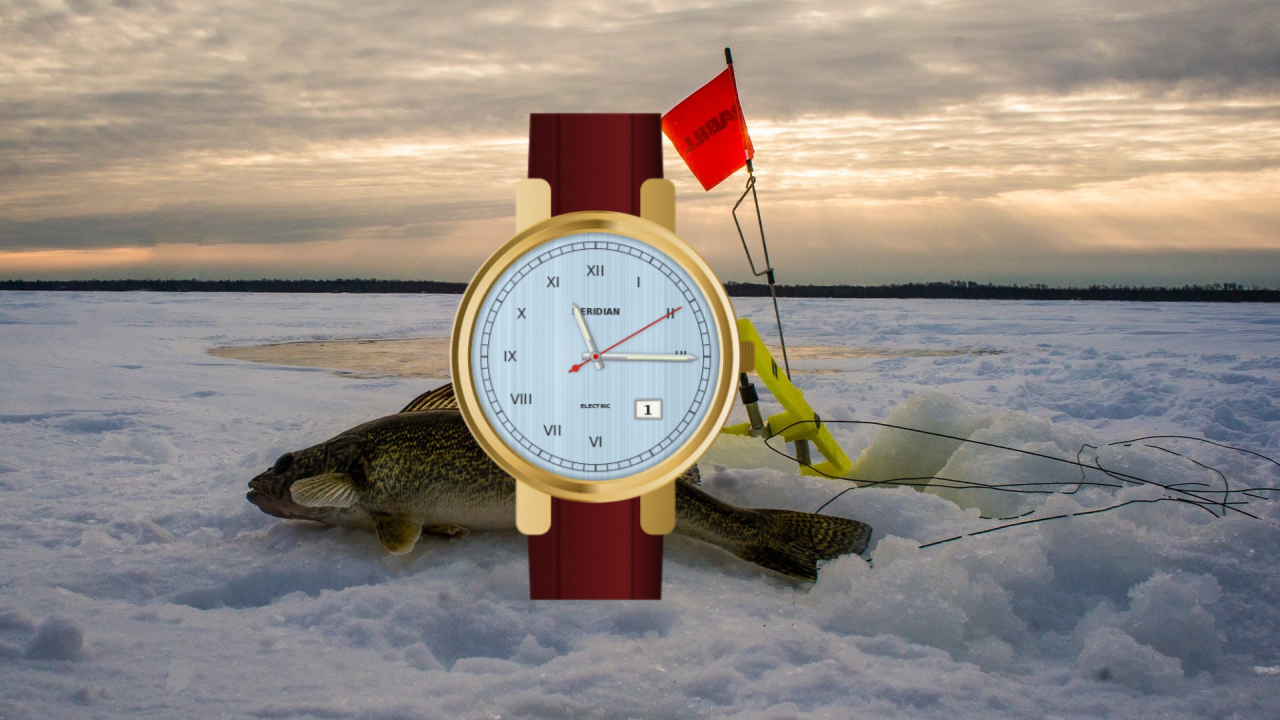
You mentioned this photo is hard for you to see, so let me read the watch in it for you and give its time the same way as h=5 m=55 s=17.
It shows h=11 m=15 s=10
